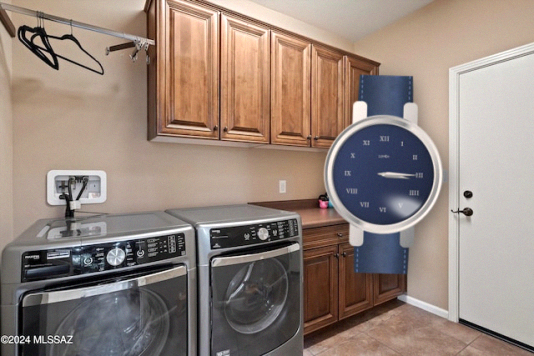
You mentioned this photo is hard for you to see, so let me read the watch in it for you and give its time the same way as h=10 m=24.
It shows h=3 m=15
